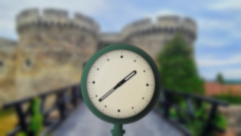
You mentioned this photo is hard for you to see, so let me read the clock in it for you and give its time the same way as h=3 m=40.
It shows h=1 m=38
